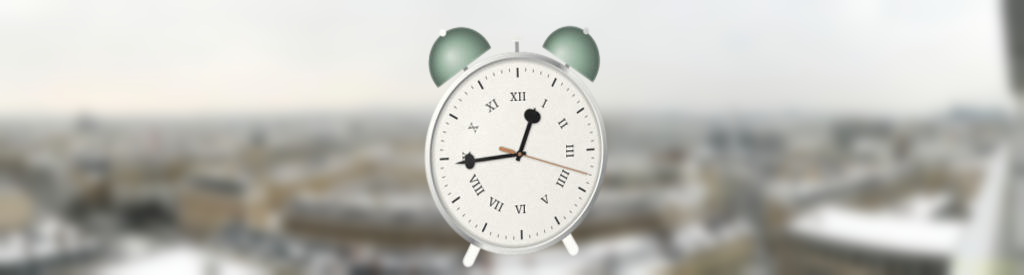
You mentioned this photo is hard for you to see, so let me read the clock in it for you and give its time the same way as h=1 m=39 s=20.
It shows h=12 m=44 s=18
